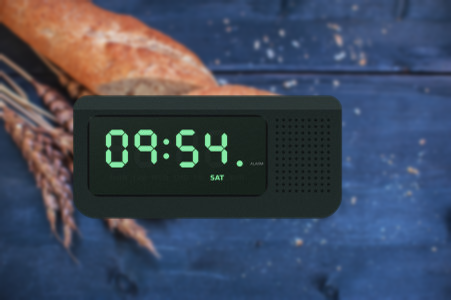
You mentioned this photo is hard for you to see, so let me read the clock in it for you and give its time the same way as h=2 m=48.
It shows h=9 m=54
